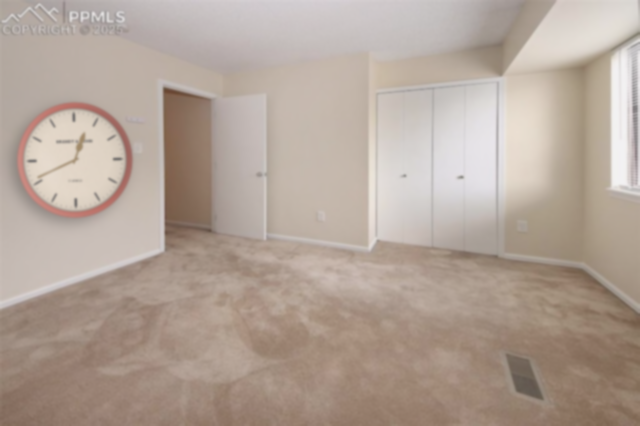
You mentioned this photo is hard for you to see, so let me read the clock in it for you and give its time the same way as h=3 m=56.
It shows h=12 m=41
